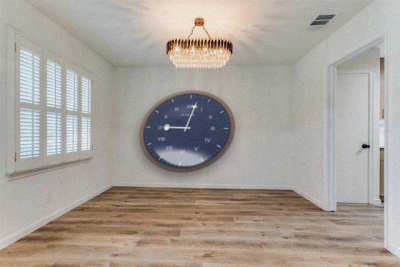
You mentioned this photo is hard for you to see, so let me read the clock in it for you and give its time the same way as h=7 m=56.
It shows h=9 m=2
